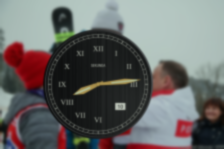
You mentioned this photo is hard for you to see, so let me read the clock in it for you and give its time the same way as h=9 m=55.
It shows h=8 m=14
